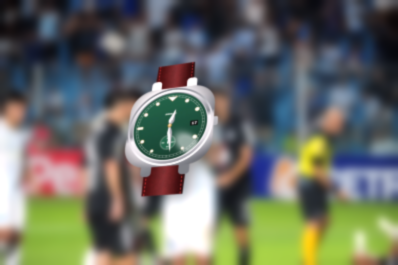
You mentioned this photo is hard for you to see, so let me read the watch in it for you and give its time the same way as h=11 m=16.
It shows h=12 m=29
